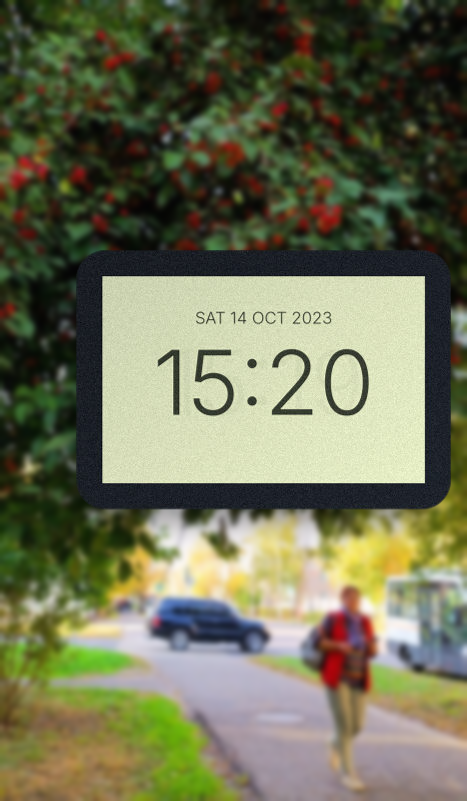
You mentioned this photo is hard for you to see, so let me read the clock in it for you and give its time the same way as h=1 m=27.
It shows h=15 m=20
